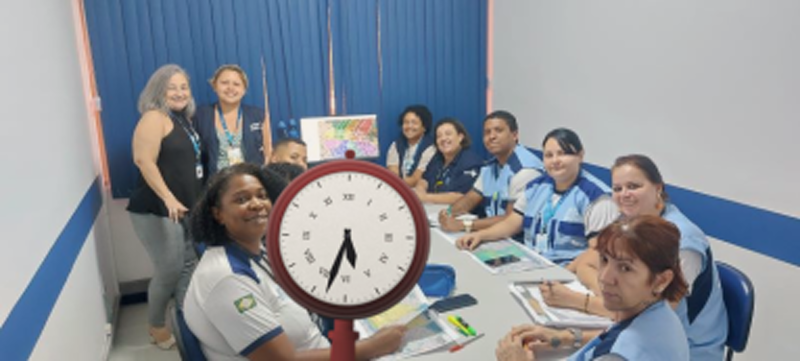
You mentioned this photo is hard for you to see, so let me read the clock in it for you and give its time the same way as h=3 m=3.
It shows h=5 m=33
